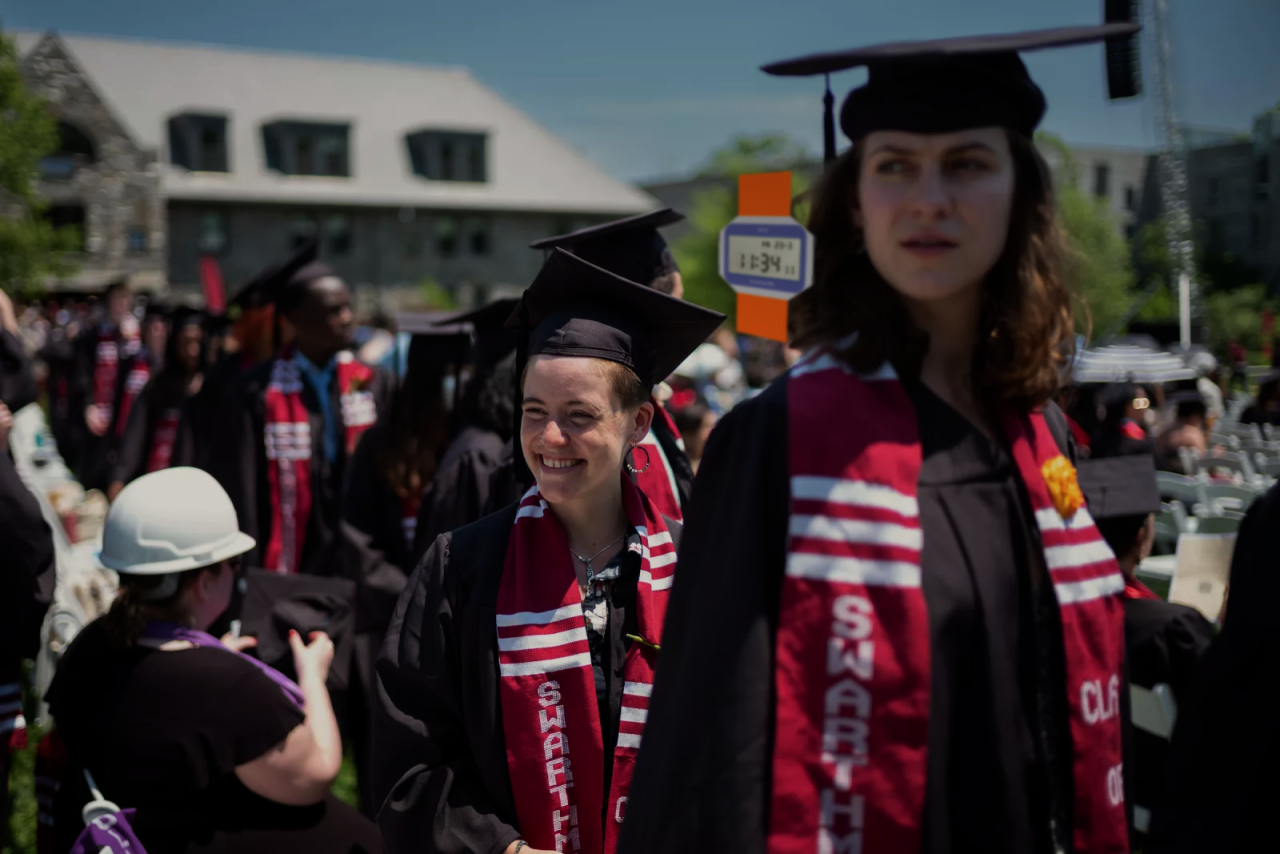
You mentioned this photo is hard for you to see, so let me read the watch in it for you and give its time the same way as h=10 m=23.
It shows h=11 m=34
